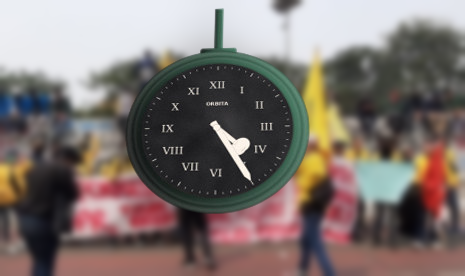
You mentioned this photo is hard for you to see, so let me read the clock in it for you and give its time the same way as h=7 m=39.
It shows h=4 m=25
